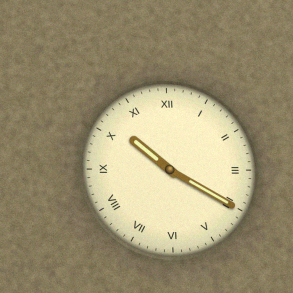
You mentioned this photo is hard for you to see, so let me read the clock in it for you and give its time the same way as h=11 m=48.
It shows h=10 m=20
